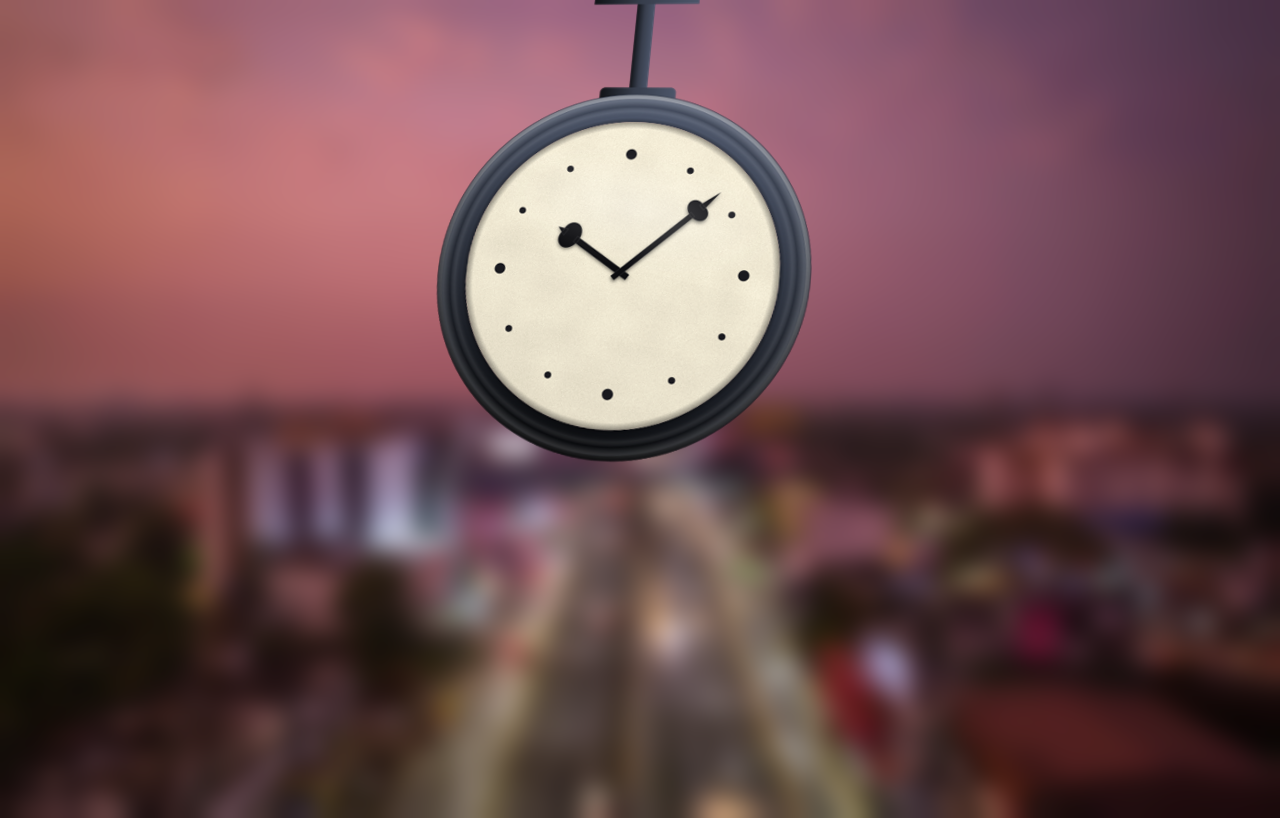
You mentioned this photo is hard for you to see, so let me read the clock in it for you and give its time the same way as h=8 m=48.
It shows h=10 m=8
